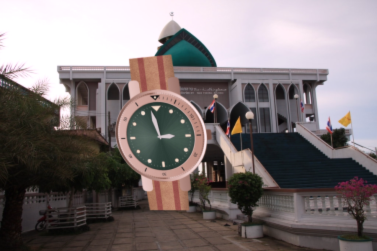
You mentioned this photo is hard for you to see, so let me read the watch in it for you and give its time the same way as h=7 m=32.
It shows h=2 m=58
